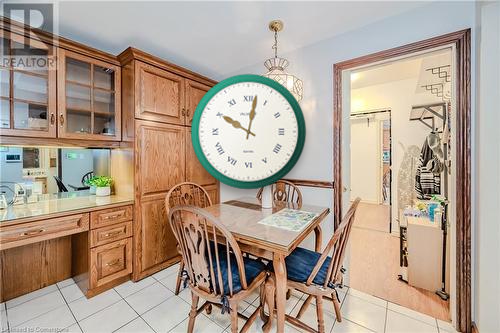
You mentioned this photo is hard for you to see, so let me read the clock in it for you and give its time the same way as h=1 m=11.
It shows h=10 m=2
